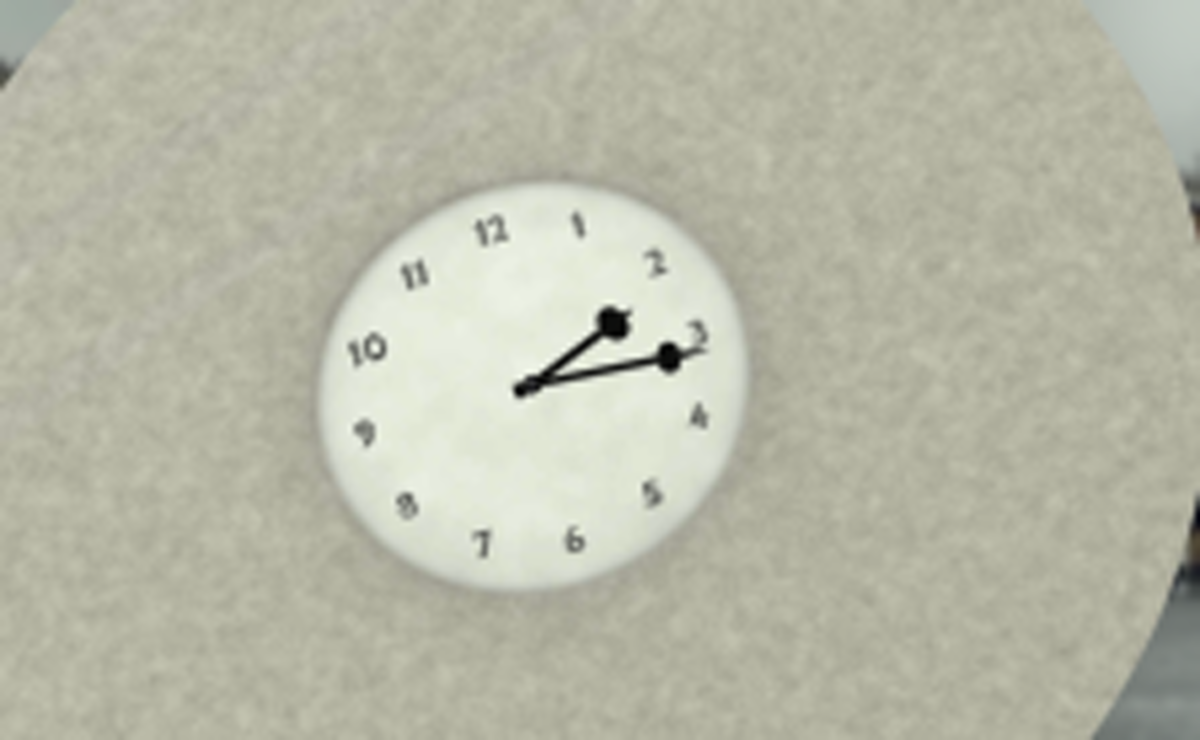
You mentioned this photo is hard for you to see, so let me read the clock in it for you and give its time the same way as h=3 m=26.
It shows h=2 m=16
